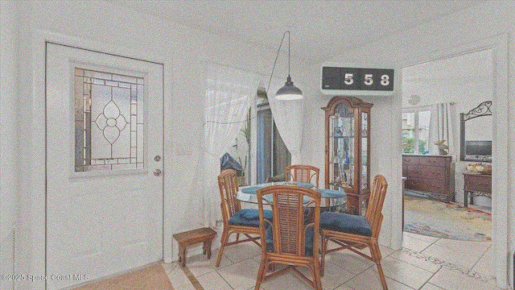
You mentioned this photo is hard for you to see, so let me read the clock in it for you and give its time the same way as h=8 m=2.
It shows h=5 m=58
